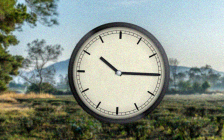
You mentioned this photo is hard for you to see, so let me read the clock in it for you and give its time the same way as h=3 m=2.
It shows h=10 m=15
